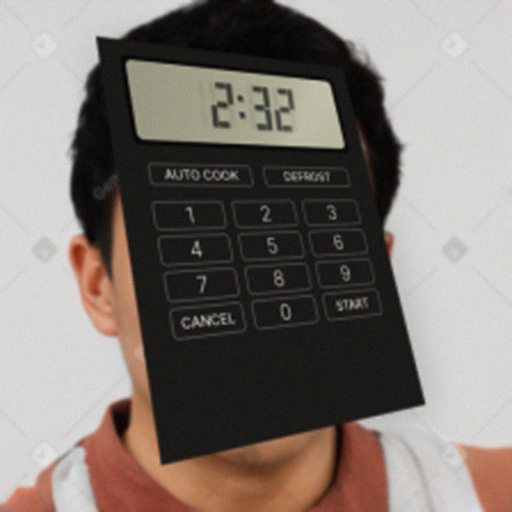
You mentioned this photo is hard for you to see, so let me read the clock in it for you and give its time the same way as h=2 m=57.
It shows h=2 m=32
